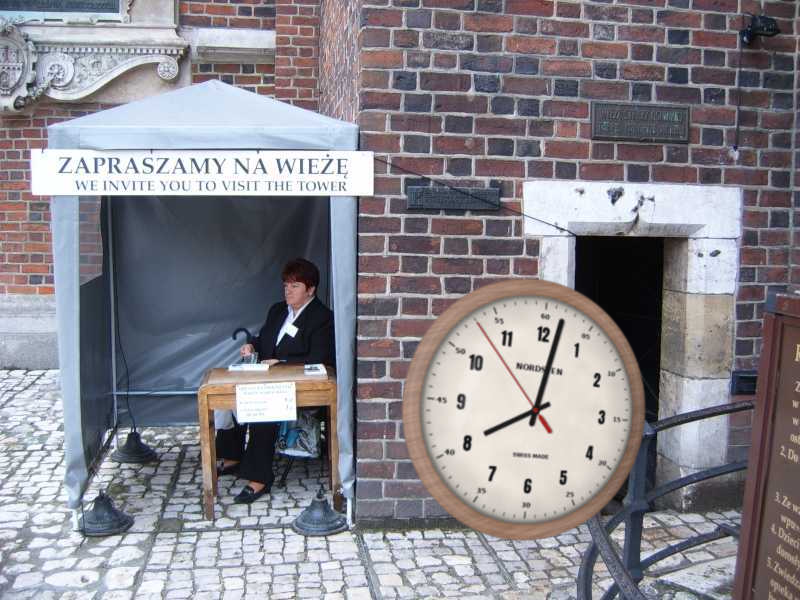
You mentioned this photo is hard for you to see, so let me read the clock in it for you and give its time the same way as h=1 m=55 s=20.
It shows h=8 m=1 s=53
